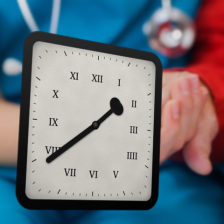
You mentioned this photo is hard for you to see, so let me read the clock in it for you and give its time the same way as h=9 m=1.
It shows h=1 m=39
